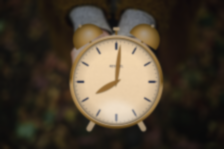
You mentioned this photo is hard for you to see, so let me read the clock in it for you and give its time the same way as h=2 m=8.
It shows h=8 m=1
